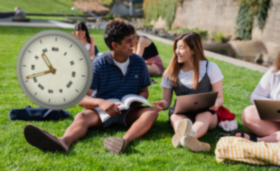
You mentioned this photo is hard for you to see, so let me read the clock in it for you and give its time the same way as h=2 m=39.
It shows h=10 m=41
